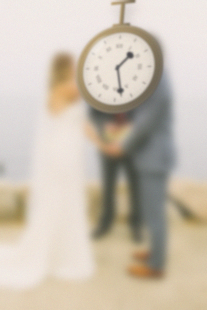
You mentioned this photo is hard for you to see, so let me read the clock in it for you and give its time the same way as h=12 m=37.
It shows h=1 m=28
